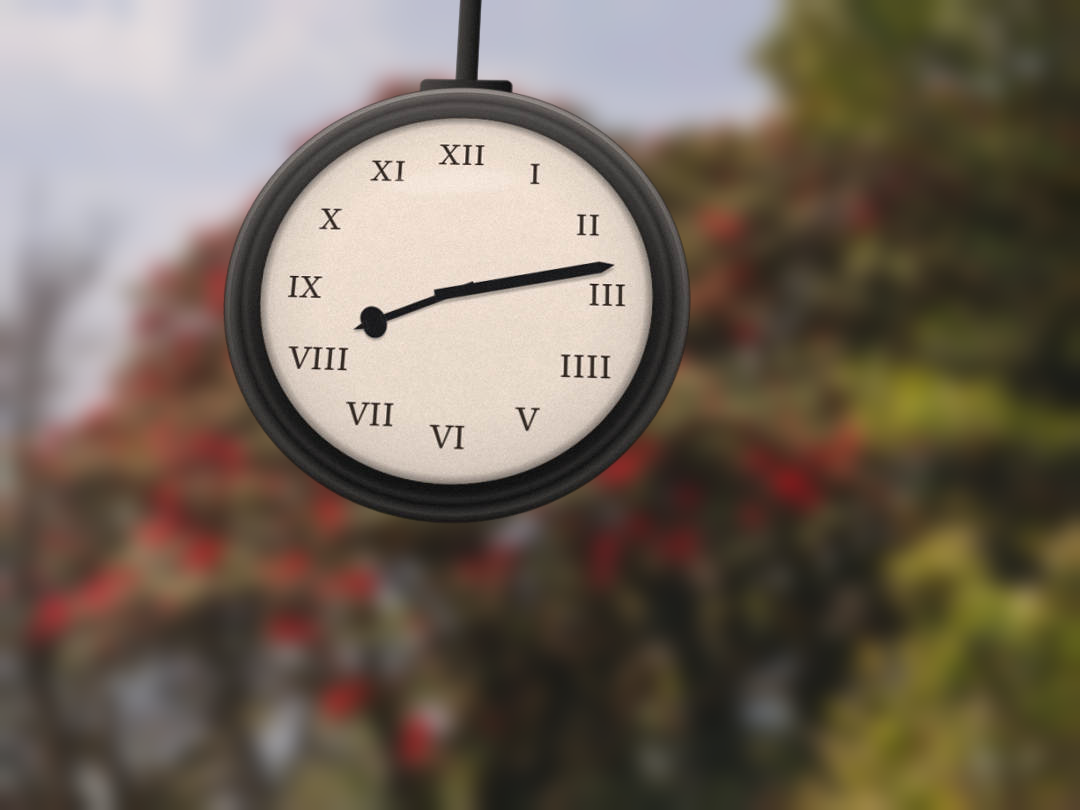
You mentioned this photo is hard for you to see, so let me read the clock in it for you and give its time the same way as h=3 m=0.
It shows h=8 m=13
